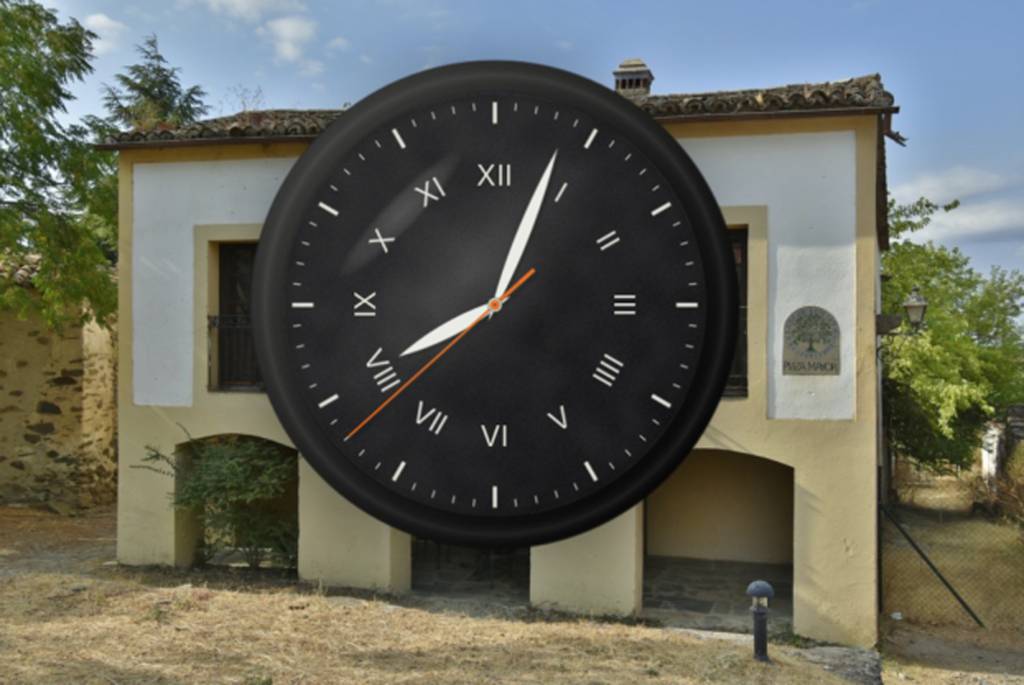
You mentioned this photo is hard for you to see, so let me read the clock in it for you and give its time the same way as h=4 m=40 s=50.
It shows h=8 m=3 s=38
